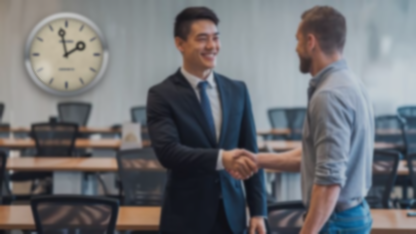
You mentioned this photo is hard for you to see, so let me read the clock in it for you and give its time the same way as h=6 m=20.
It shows h=1 m=58
